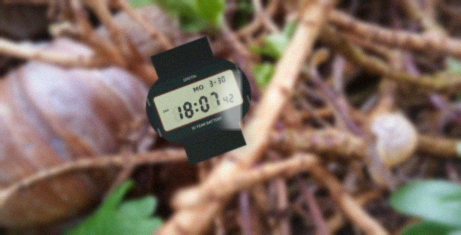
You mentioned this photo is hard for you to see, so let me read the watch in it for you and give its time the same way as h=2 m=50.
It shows h=18 m=7
